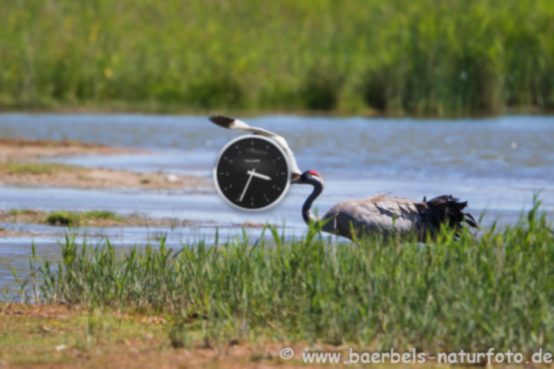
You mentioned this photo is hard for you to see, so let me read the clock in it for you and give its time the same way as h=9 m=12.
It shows h=3 m=34
